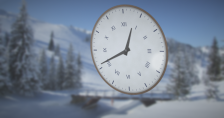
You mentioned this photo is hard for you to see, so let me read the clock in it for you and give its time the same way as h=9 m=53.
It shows h=12 m=41
